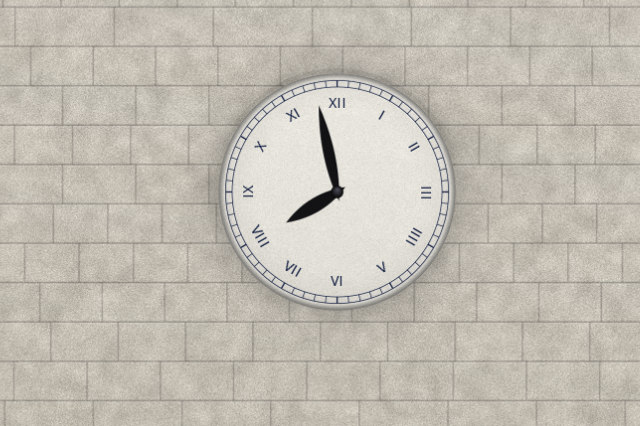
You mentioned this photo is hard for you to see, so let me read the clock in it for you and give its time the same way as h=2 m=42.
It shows h=7 m=58
